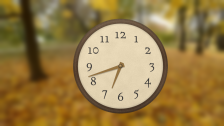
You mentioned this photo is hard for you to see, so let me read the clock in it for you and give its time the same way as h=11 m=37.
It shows h=6 m=42
